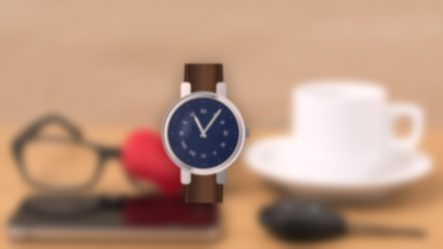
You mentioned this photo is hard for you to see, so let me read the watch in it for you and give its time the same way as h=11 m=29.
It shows h=11 m=6
